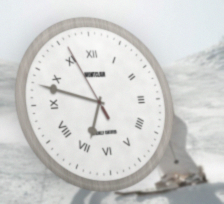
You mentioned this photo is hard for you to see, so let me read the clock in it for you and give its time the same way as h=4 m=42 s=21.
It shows h=6 m=47 s=56
